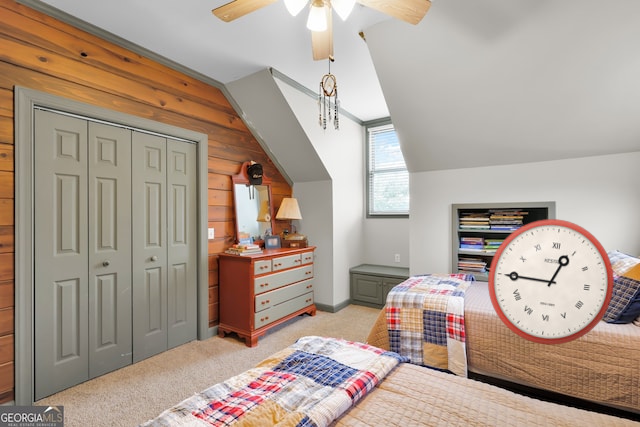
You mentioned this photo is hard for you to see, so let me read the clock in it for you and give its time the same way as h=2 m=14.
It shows h=12 m=45
